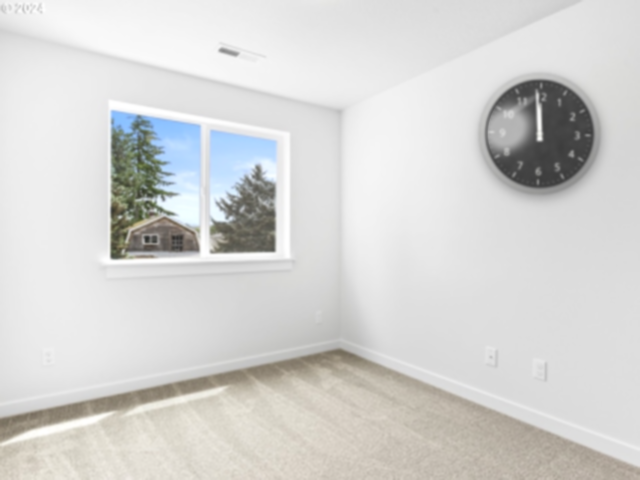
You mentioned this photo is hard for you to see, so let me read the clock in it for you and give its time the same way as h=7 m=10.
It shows h=11 m=59
